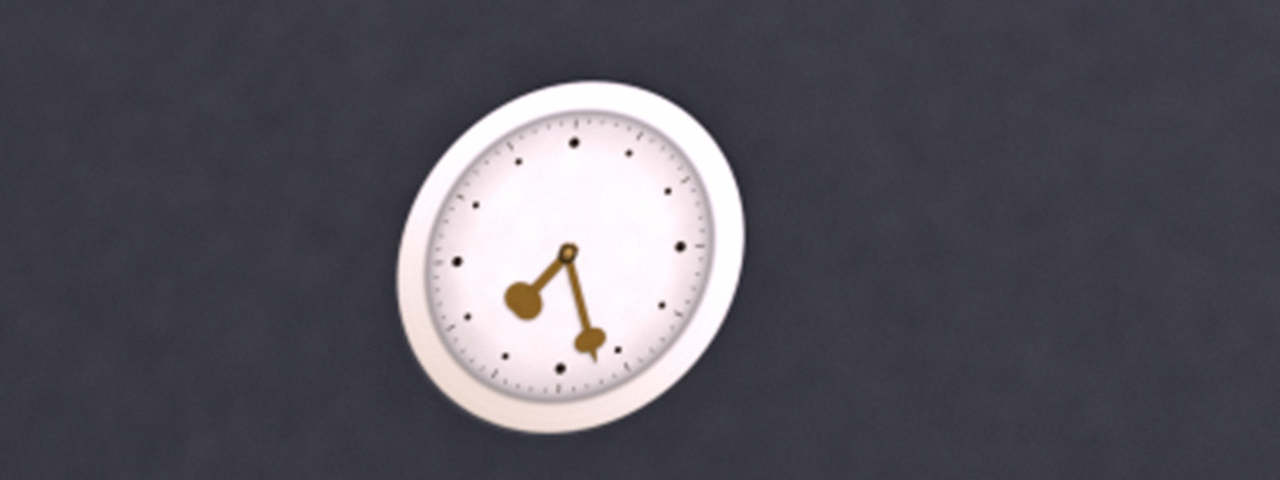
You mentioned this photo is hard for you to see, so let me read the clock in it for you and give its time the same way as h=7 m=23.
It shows h=7 m=27
